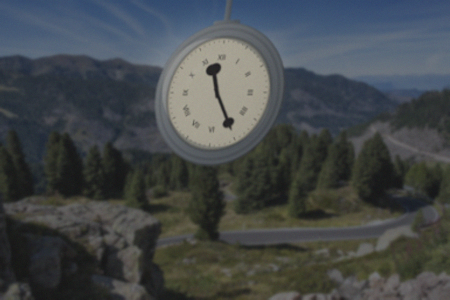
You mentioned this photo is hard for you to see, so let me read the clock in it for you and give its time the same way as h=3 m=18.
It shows h=11 m=25
